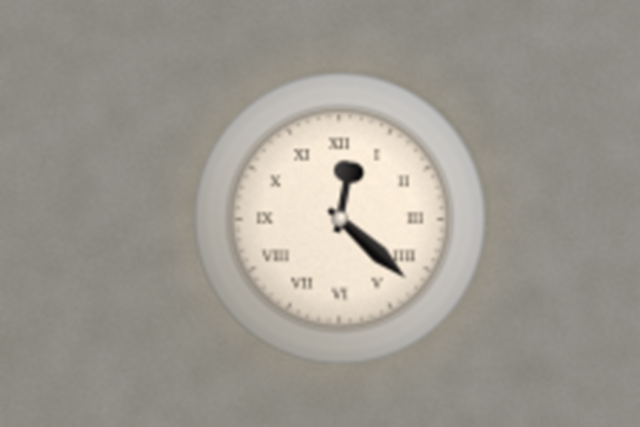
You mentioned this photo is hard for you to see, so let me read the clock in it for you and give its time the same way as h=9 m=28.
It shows h=12 m=22
